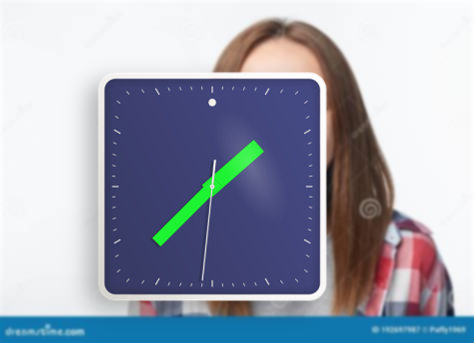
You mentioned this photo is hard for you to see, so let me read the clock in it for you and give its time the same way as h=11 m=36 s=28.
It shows h=1 m=37 s=31
